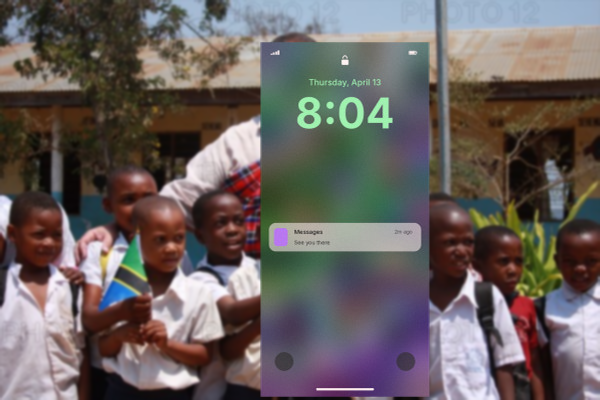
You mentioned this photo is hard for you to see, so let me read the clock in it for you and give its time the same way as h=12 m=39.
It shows h=8 m=4
